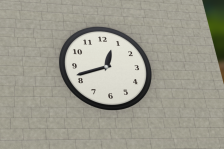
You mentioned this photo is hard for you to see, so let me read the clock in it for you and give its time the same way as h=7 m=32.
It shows h=12 m=42
